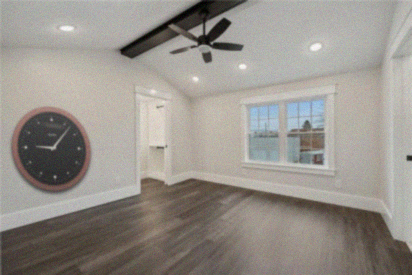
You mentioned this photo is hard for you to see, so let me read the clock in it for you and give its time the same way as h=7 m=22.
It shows h=9 m=7
